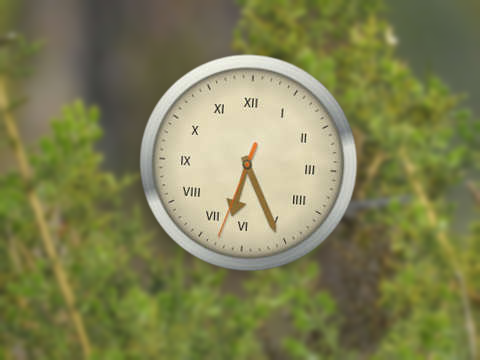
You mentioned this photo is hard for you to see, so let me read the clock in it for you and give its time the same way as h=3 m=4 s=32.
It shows h=6 m=25 s=33
